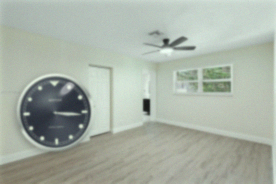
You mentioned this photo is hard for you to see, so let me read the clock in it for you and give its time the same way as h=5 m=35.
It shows h=3 m=16
